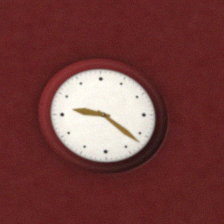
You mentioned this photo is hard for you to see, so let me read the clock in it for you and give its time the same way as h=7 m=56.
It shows h=9 m=22
